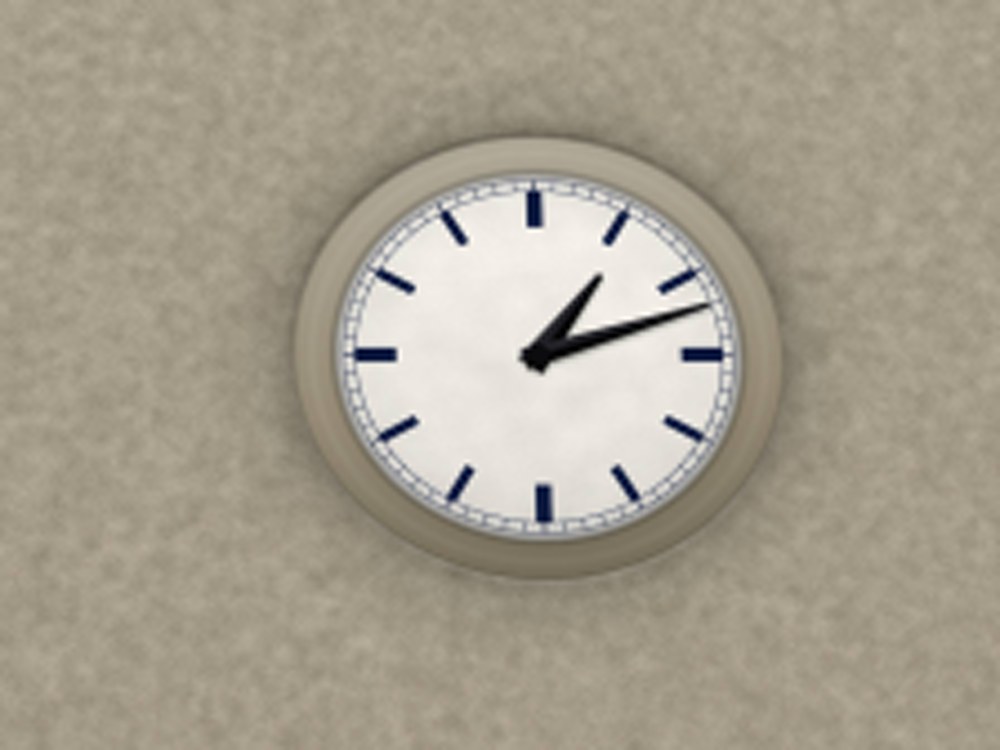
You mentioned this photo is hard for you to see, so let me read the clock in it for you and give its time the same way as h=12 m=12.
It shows h=1 m=12
